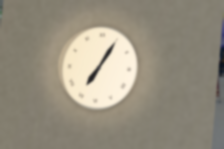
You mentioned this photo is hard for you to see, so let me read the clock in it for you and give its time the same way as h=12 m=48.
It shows h=7 m=5
